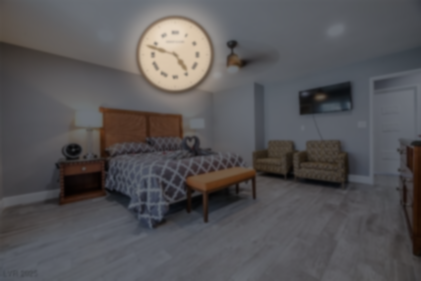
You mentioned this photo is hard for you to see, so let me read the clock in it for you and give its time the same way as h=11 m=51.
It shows h=4 m=48
